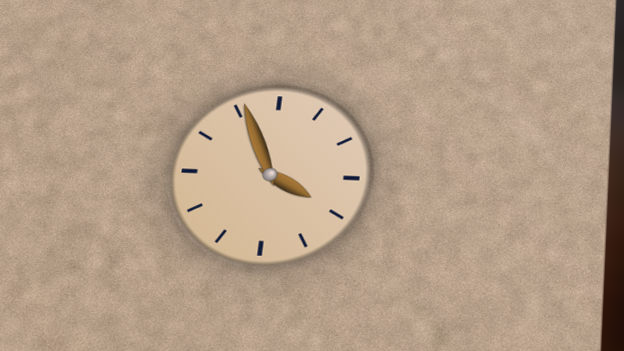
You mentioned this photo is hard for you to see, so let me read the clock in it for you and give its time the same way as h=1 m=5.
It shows h=3 m=56
